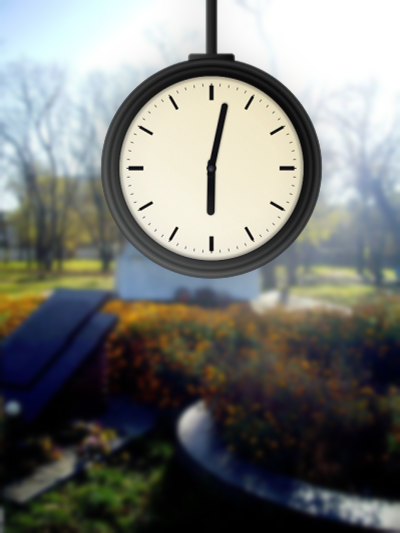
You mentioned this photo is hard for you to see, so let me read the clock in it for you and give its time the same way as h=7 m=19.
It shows h=6 m=2
